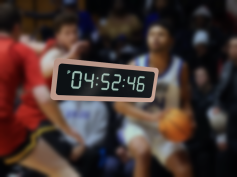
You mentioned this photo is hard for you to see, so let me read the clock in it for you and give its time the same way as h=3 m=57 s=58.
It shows h=4 m=52 s=46
